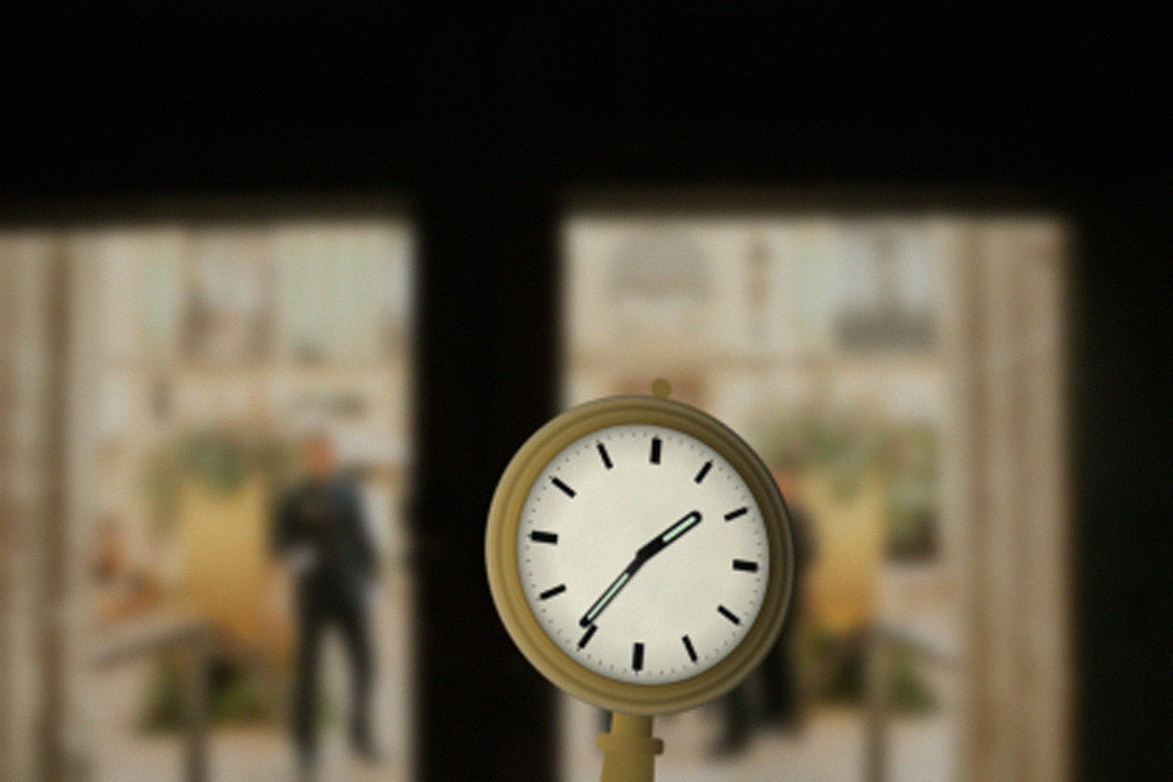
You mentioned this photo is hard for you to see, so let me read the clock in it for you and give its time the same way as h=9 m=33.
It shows h=1 m=36
